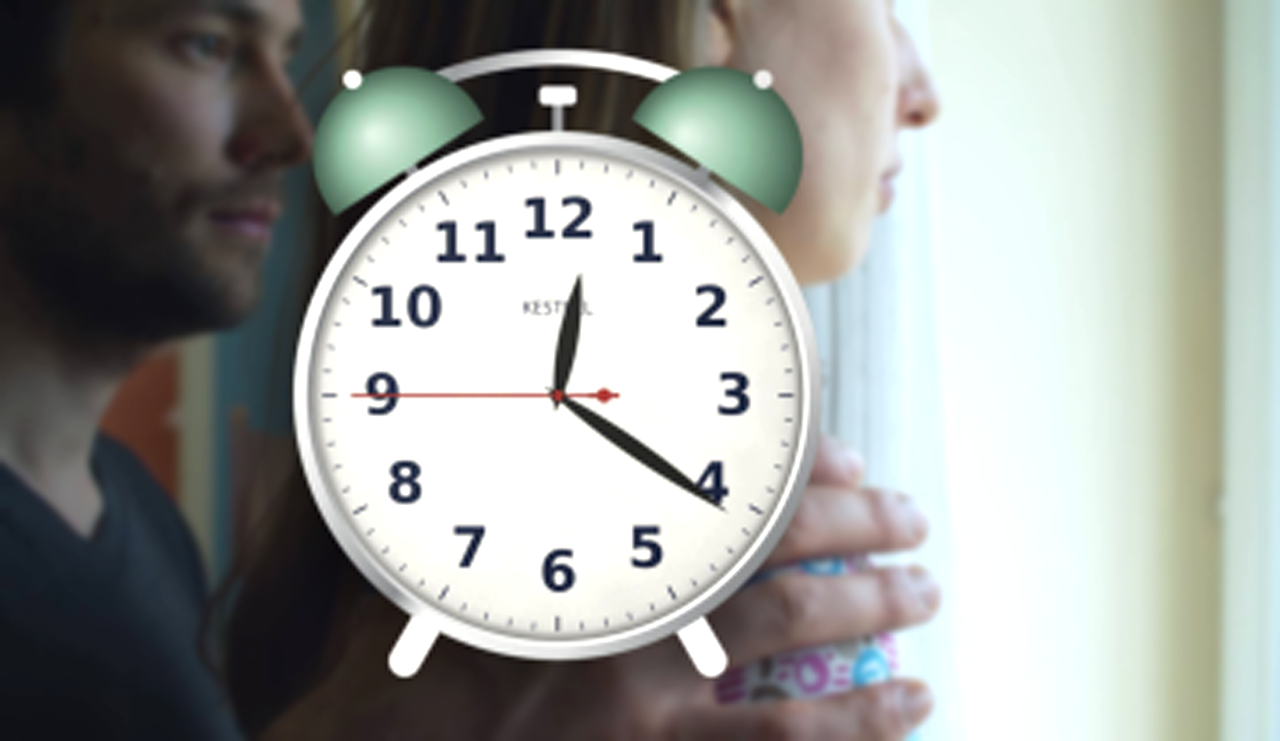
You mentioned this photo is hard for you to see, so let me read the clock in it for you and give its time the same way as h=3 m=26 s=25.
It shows h=12 m=20 s=45
